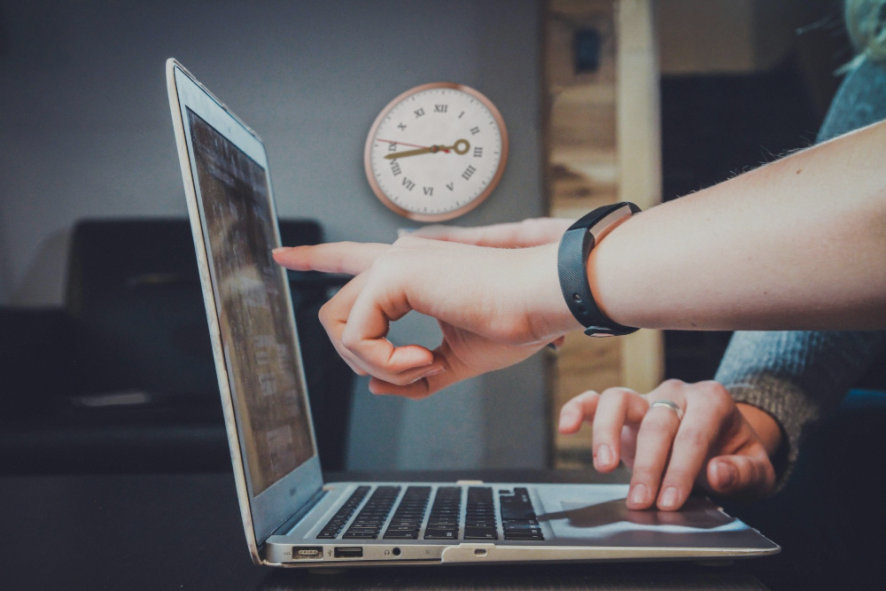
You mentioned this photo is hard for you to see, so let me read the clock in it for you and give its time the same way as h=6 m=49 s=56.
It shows h=2 m=42 s=46
